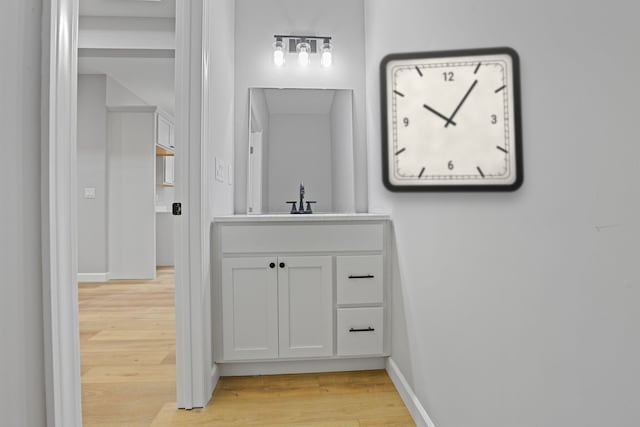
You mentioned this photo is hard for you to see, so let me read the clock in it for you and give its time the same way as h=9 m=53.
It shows h=10 m=6
